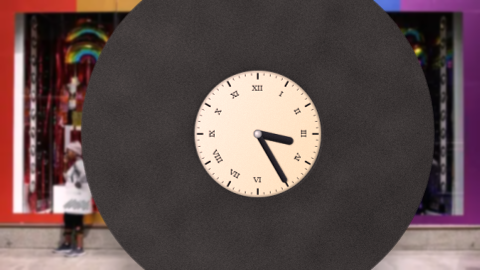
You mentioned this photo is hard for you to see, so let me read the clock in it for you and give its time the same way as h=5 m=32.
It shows h=3 m=25
